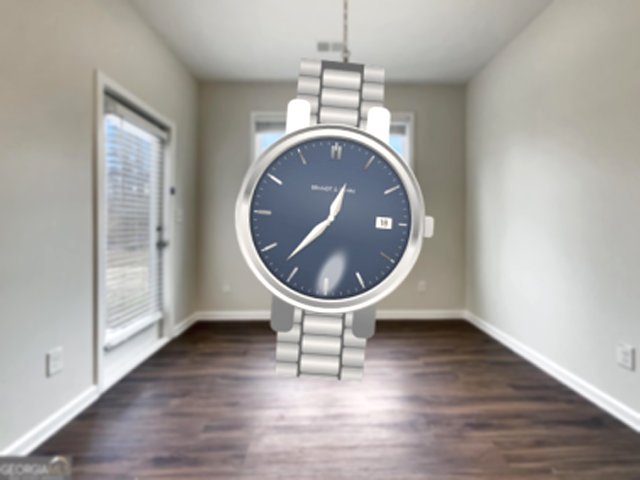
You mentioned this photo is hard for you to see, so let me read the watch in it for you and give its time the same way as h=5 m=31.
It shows h=12 m=37
